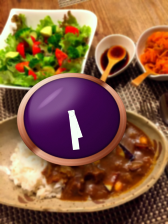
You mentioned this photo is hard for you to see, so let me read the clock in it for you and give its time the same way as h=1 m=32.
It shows h=5 m=29
